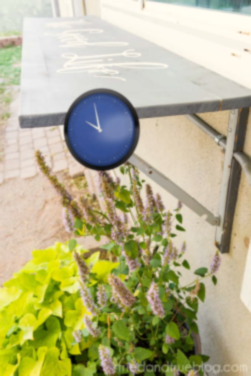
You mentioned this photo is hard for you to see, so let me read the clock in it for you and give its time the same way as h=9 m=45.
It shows h=9 m=58
